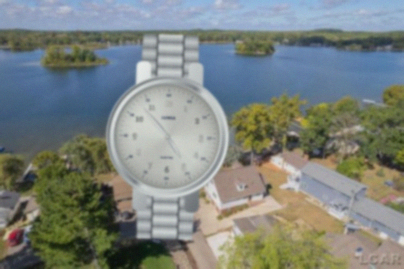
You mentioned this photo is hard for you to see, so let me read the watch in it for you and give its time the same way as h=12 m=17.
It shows h=4 m=53
